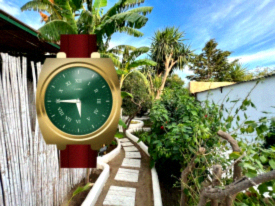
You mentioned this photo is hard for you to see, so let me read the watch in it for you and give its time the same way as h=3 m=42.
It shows h=5 m=45
